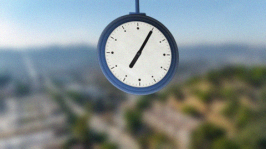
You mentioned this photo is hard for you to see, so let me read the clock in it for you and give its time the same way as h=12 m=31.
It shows h=7 m=5
